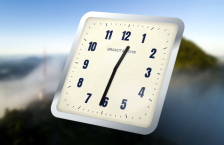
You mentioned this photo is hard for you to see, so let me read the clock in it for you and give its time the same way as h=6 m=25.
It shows h=12 m=31
